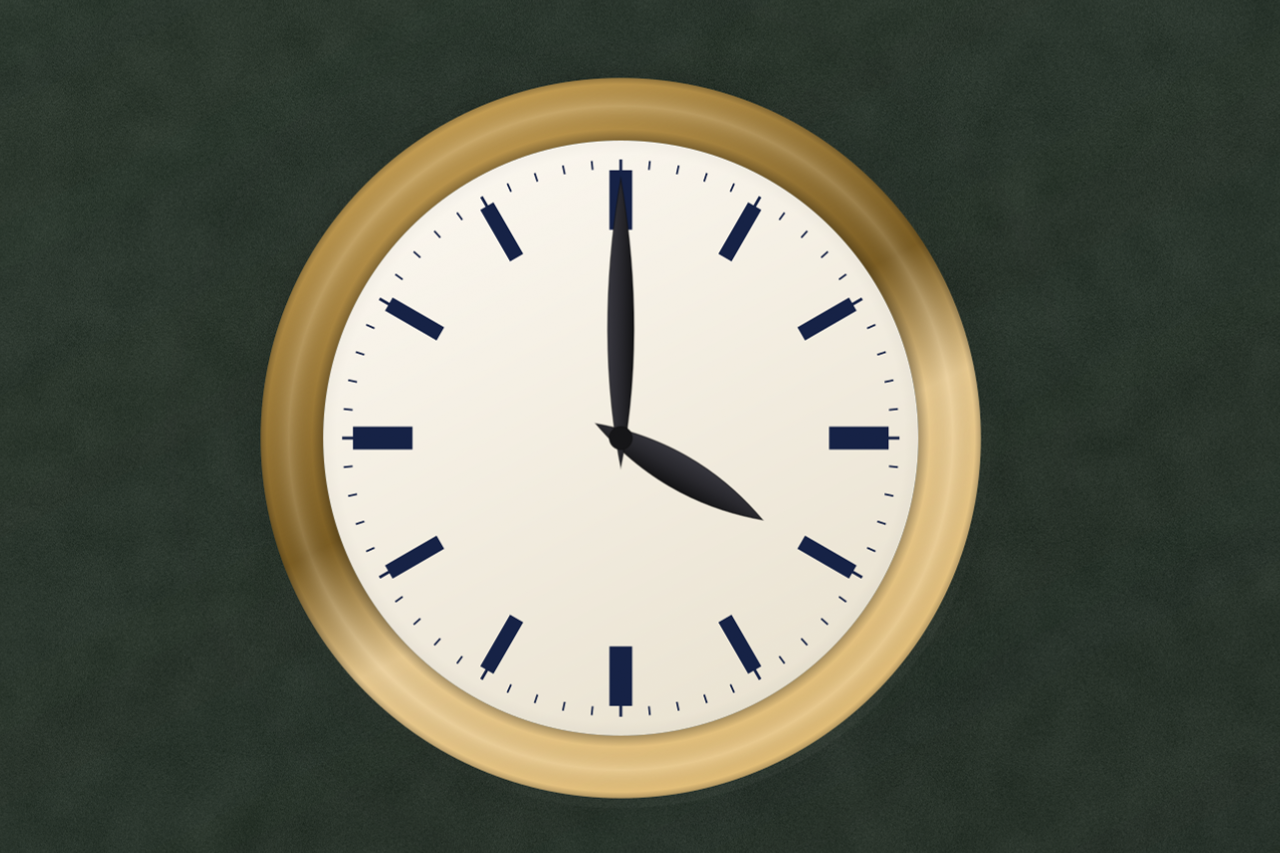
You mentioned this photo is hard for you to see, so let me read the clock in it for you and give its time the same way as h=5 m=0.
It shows h=4 m=0
